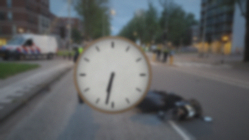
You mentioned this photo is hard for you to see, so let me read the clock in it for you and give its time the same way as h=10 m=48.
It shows h=6 m=32
